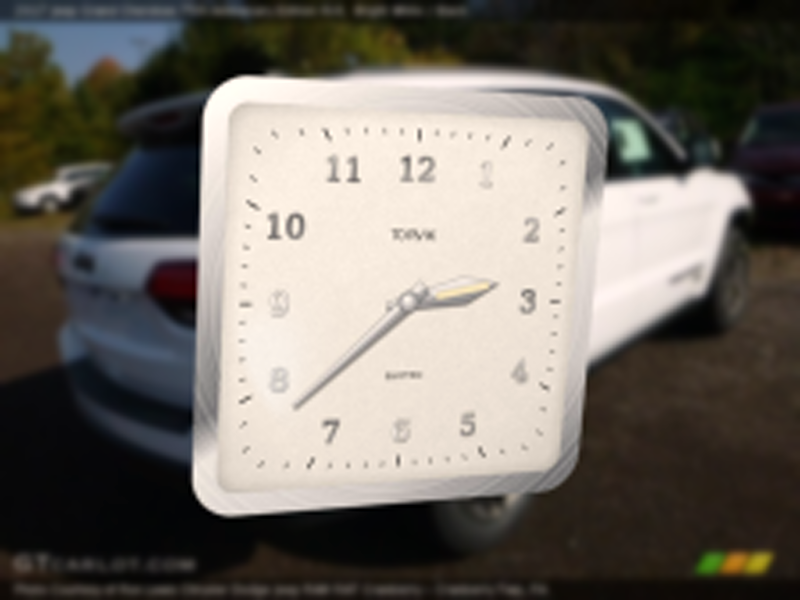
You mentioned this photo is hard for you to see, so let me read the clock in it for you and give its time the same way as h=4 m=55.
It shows h=2 m=38
